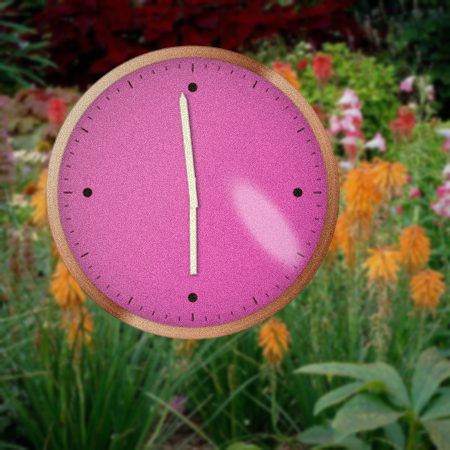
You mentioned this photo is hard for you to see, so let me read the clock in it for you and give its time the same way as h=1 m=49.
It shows h=5 m=59
